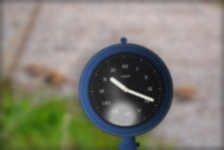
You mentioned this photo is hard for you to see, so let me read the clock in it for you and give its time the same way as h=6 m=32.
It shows h=10 m=19
